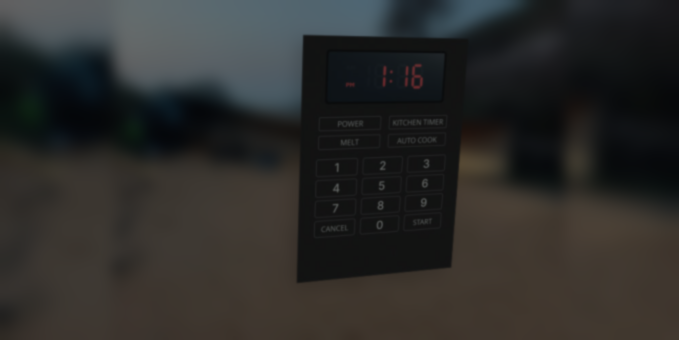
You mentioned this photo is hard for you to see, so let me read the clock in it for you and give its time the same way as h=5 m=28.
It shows h=1 m=16
